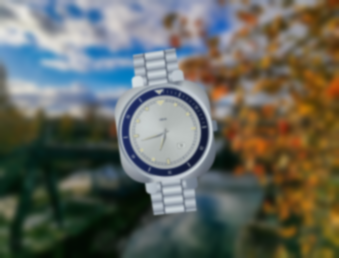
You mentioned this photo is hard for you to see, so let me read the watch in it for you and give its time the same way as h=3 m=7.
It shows h=6 m=43
